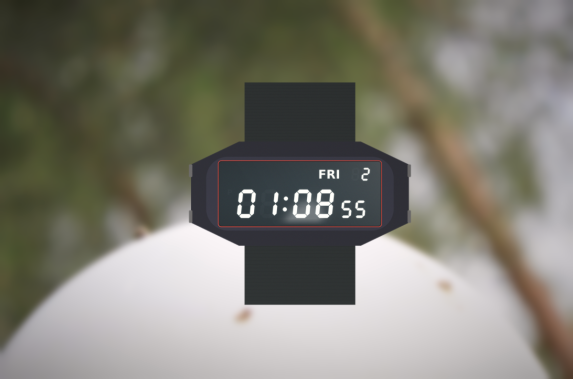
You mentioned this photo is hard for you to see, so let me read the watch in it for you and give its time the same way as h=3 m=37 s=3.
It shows h=1 m=8 s=55
